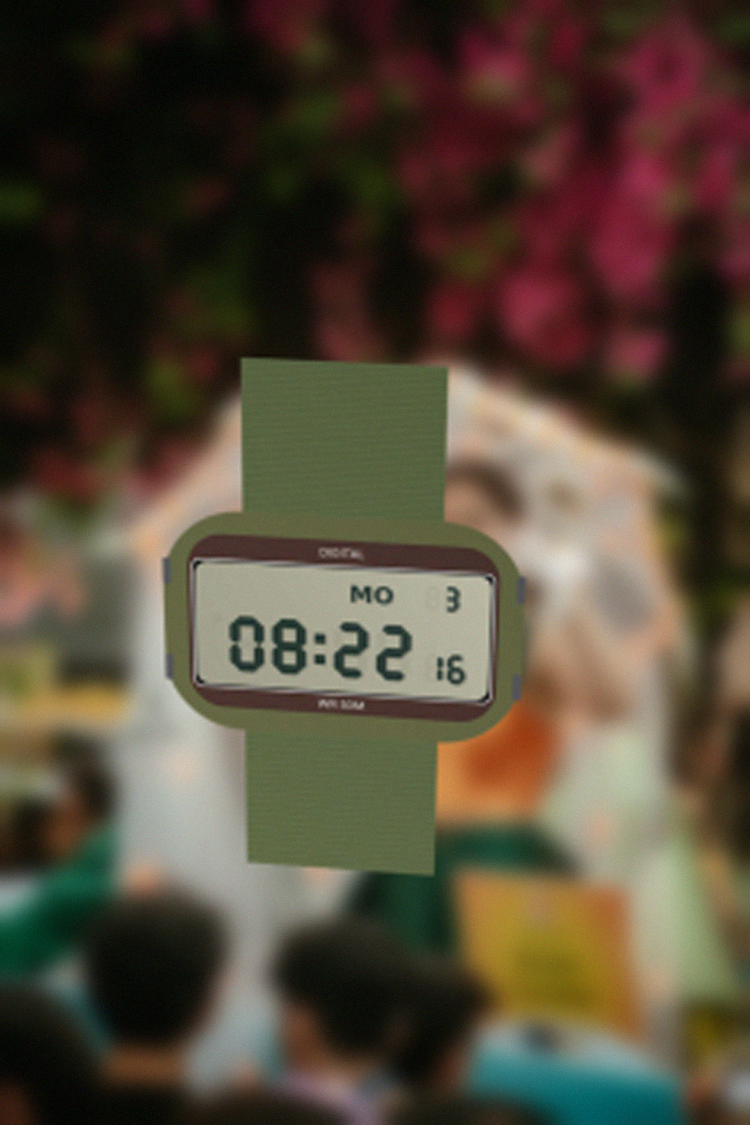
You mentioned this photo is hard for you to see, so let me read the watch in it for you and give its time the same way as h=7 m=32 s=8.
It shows h=8 m=22 s=16
